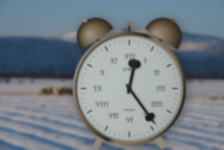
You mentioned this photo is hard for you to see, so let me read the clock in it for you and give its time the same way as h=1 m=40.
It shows h=12 m=24
